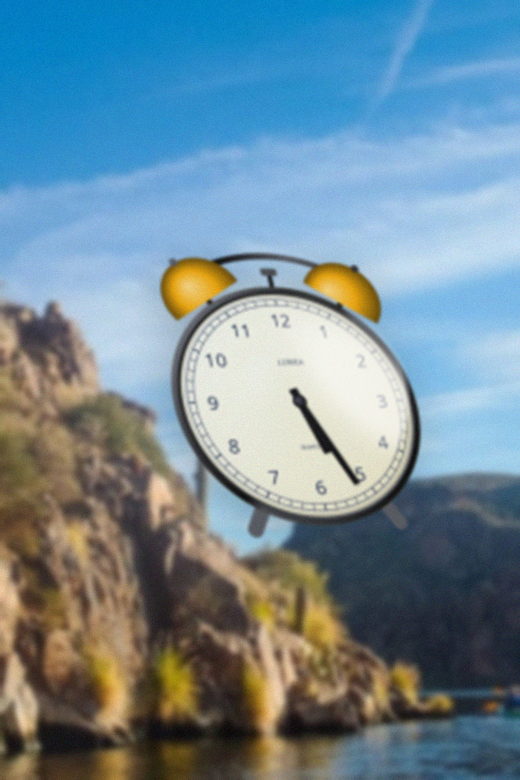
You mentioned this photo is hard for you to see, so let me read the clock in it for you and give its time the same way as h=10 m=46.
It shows h=5 m=26
